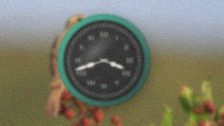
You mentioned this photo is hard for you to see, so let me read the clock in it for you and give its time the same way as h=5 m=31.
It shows h=3 m=42
